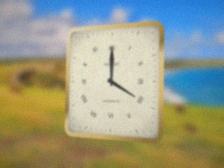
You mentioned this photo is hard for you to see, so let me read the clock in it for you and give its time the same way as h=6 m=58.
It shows h=4 m=0
